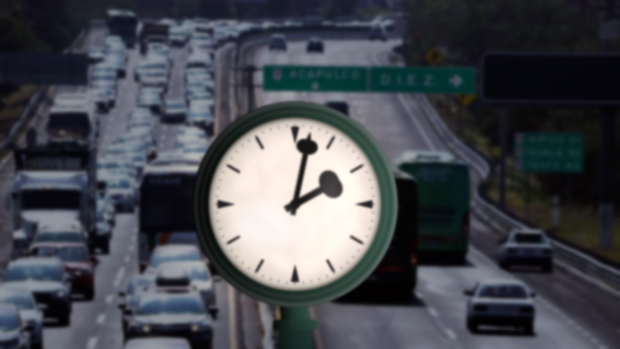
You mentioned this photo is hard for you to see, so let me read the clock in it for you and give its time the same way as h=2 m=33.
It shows h=2 m=2
